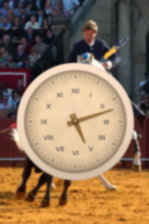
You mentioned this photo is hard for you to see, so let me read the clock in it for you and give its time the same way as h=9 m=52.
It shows h=5 m=12
